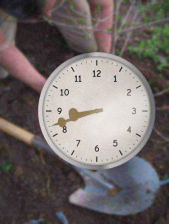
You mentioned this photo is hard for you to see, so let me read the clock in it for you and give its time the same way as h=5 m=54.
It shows h=8 m=42
